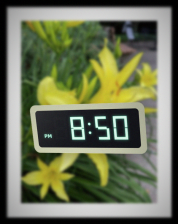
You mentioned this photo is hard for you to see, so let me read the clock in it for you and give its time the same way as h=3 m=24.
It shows h=8 m=50
